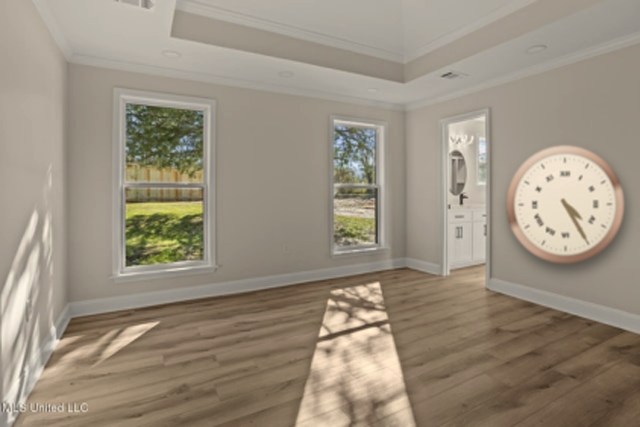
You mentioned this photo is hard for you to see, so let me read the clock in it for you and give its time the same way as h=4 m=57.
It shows h=4 m=25
